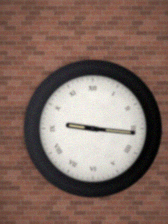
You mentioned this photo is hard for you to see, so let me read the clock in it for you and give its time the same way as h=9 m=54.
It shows h=9 m=16
